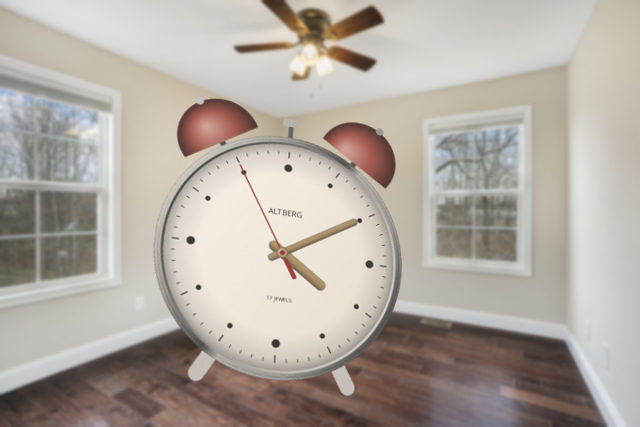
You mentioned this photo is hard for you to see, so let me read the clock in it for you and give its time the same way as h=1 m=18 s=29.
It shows h=4 m=9 s=55
